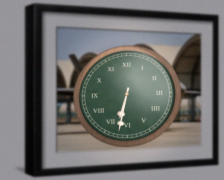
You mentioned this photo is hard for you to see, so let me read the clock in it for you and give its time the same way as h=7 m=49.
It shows h=6 m=32
